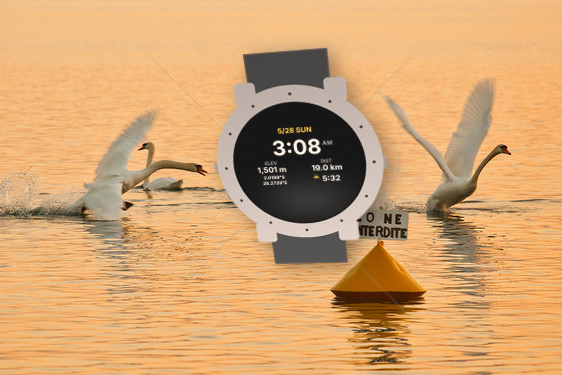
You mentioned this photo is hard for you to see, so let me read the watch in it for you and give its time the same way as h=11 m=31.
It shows h=3 m=8
